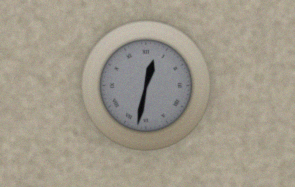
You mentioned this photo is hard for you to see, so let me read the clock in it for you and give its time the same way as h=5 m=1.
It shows h=12 m=32
